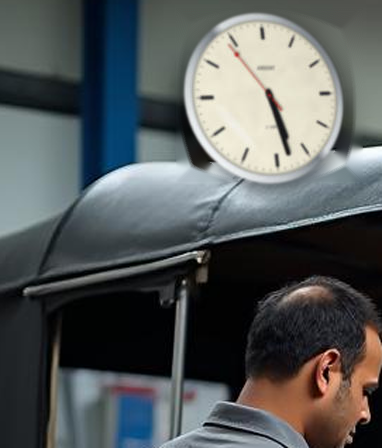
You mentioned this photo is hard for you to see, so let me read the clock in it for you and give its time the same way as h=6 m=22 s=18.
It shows h=5 m=27 s=54
